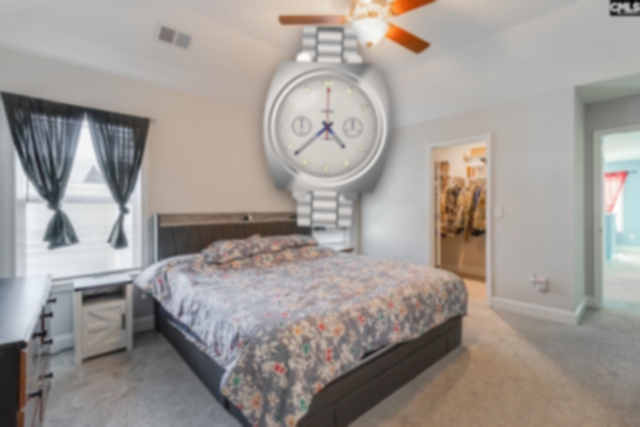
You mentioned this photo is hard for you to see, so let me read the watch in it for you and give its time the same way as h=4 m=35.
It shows h=4 m=38
